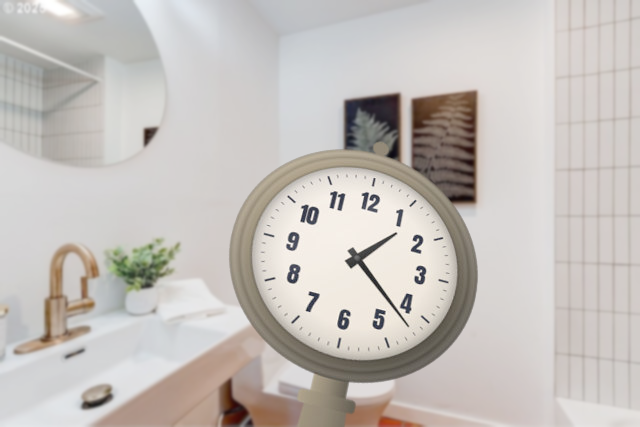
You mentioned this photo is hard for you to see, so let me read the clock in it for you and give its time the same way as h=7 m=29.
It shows h=1 m=22
